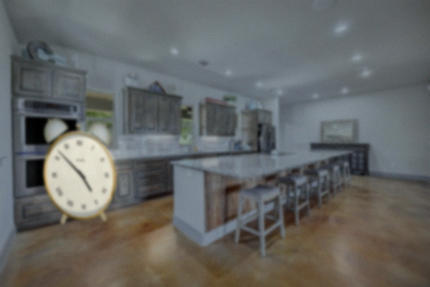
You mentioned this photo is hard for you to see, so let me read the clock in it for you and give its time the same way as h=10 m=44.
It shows h=4 m=52
